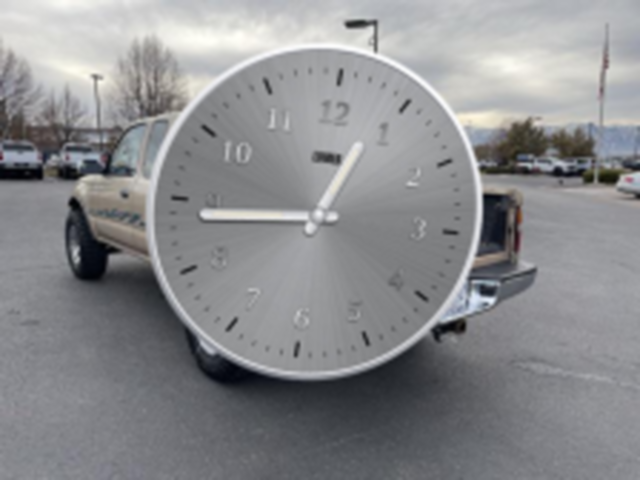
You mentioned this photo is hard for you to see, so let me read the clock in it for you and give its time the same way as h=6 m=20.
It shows h=12 m=44
